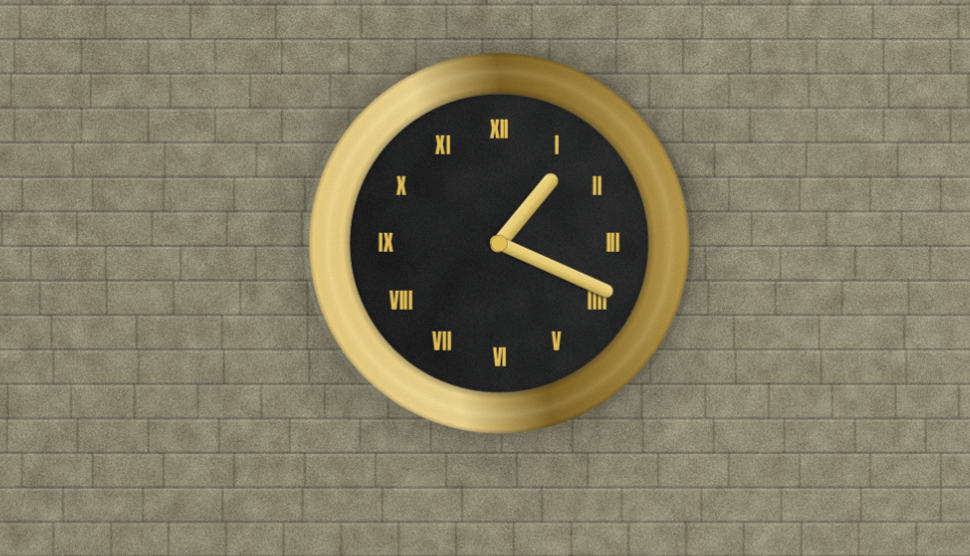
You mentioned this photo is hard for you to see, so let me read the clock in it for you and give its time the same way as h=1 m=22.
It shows h=1 m=19
